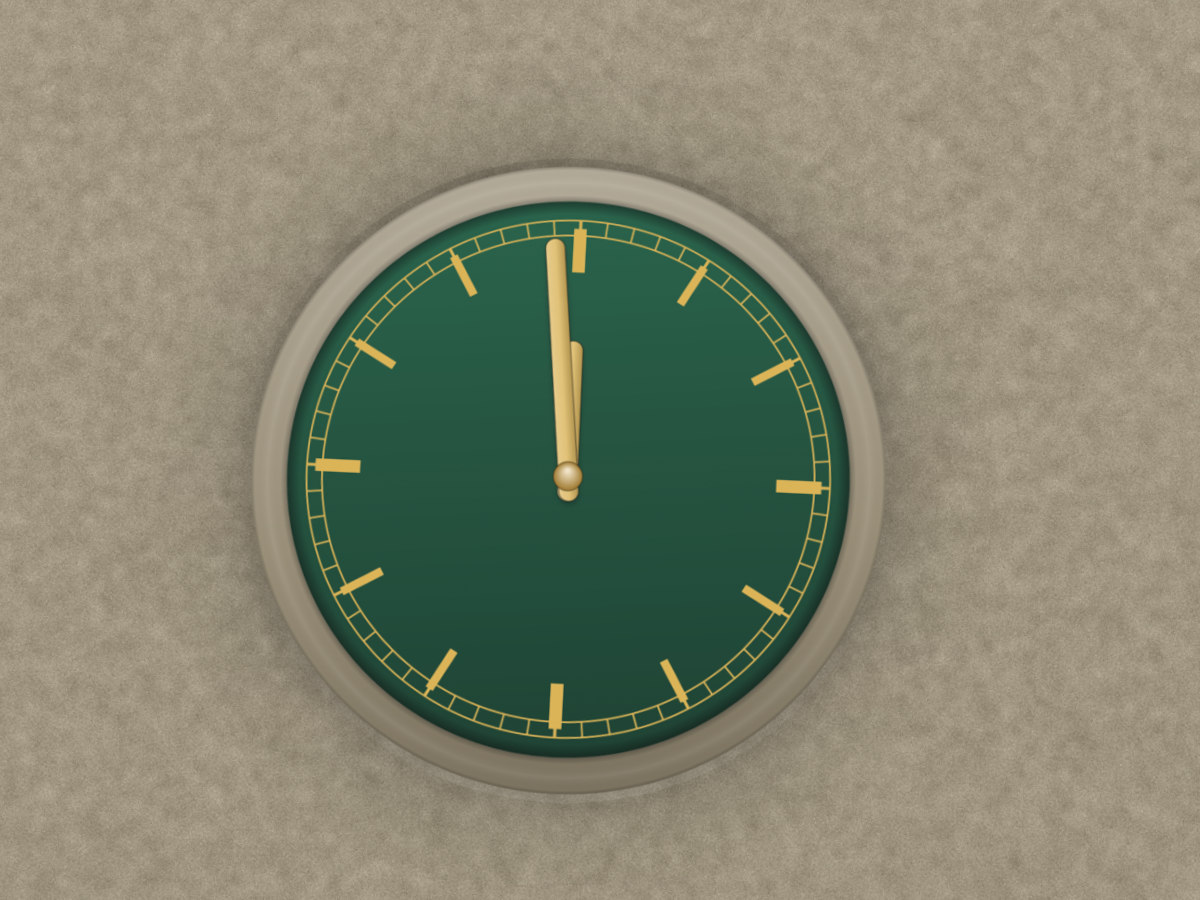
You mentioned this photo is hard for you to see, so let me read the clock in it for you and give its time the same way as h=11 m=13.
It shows h=11 m=59
